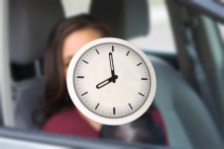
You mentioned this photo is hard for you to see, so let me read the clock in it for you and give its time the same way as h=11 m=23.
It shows h=7 m=59
